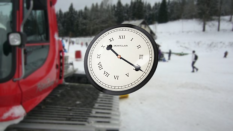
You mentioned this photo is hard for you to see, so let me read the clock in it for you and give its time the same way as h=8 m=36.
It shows h=10 m=20
